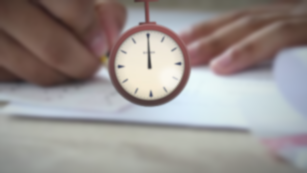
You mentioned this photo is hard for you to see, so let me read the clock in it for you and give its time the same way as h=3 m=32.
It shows h=12 m=0
